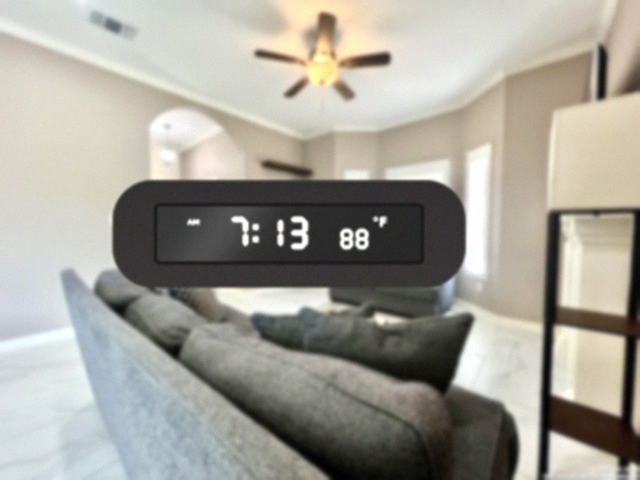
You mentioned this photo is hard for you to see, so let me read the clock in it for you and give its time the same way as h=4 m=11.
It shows h=7 m=13
